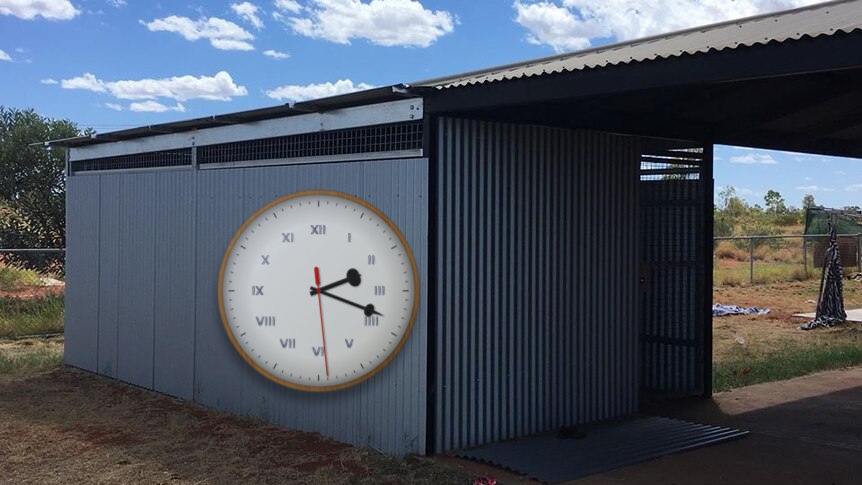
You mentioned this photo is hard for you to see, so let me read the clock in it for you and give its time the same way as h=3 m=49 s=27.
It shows h=2 m=18 s=29
